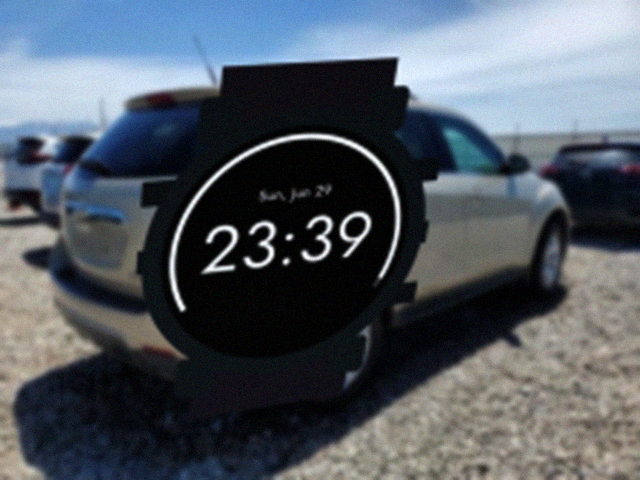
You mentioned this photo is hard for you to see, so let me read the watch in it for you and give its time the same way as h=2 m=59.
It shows h=23 m=39
